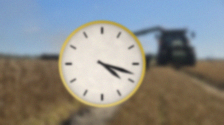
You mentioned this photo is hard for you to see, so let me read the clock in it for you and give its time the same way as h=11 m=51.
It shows h=4 m=18
